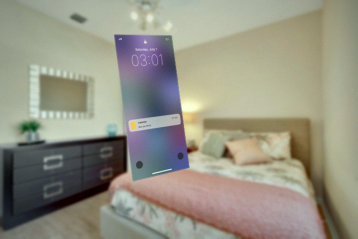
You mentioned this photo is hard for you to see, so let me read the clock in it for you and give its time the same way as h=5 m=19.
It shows h=3 m=1
